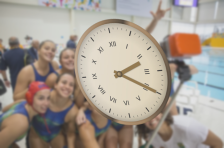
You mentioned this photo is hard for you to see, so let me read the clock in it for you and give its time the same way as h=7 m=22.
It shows h=2 m=20
